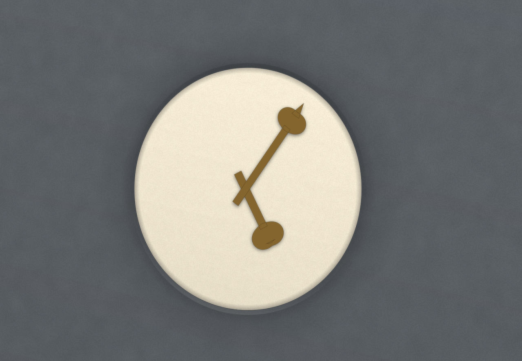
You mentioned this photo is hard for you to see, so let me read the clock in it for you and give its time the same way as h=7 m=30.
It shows h=5 m=6
